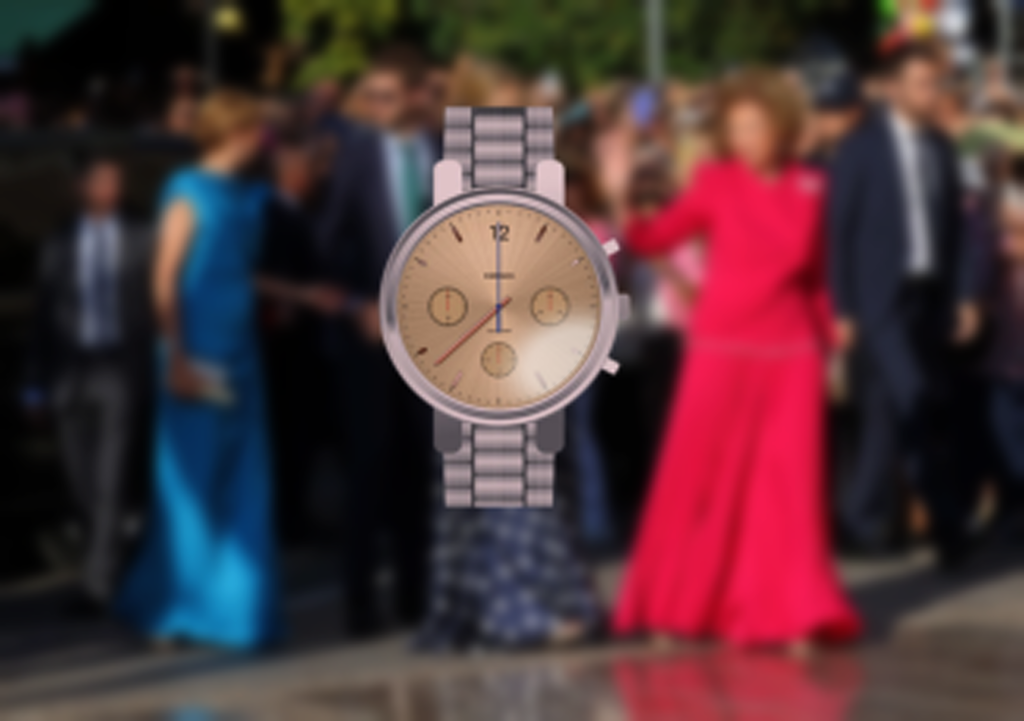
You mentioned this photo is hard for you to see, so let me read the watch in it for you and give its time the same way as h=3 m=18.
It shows h=7 m=38
